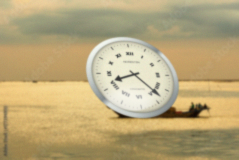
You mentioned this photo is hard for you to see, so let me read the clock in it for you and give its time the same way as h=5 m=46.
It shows h=8 m=23
